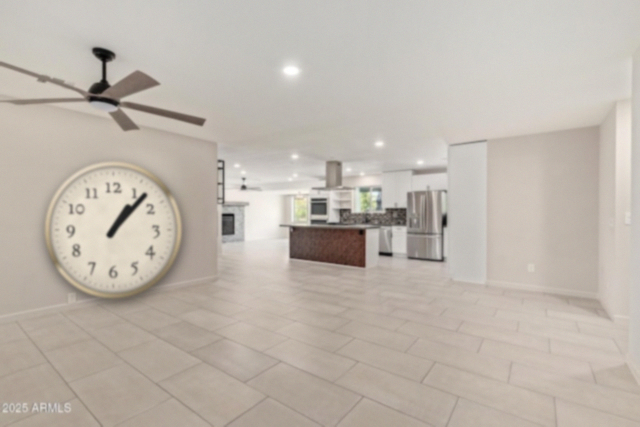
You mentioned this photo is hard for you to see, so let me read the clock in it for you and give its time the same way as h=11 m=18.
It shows h=1 m=7
